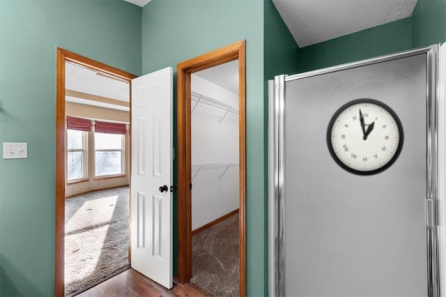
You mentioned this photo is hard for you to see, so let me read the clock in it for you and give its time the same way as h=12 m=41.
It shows h=12 m=58
